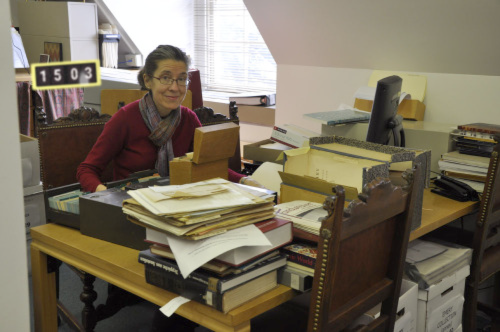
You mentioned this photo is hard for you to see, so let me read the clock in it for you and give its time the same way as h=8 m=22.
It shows h=15 m=3
